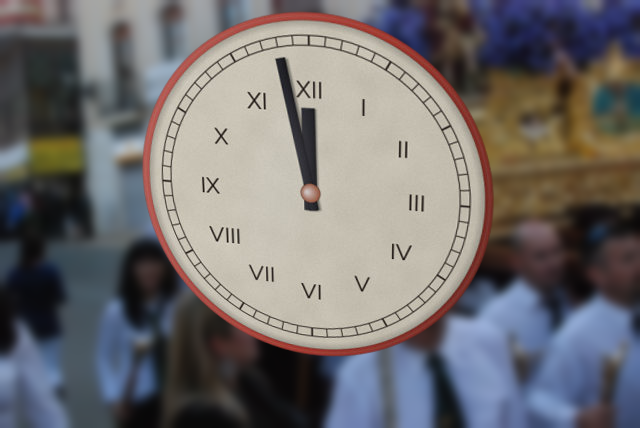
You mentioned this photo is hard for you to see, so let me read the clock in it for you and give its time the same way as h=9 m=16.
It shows h=11 m=58
